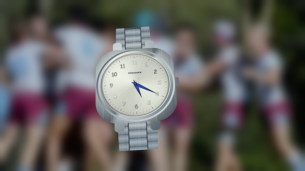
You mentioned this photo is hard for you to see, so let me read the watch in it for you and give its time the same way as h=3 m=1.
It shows h=5 m=20
